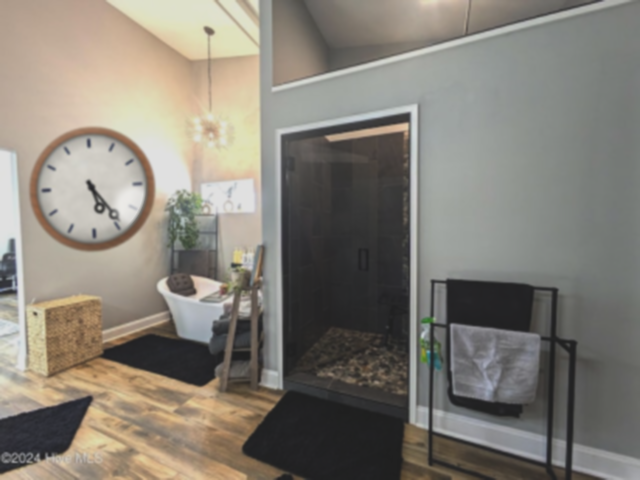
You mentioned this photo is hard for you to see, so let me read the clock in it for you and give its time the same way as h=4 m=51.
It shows h=5 m=24
